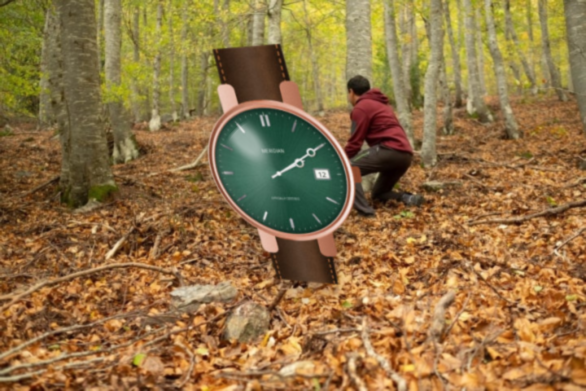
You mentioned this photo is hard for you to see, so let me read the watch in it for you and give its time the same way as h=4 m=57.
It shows h=2 m=10
